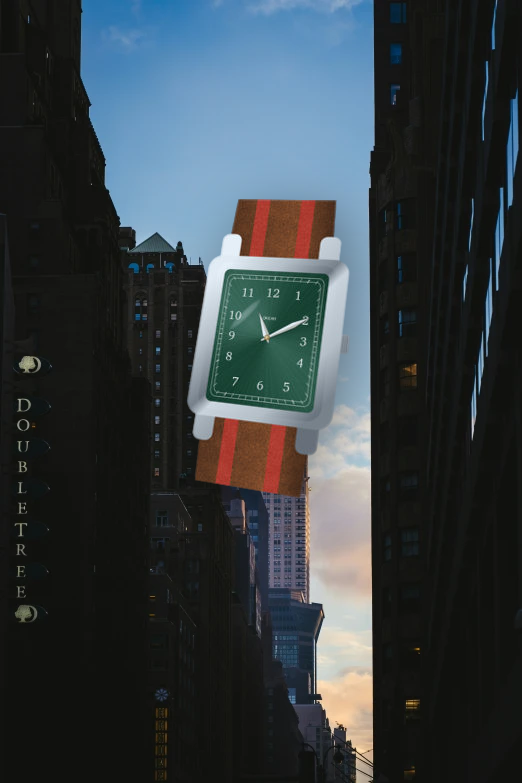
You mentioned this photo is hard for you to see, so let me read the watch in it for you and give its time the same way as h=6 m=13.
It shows h=11 m=10
